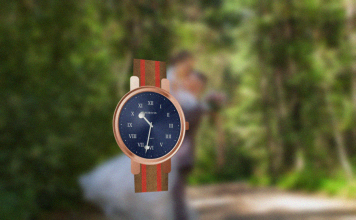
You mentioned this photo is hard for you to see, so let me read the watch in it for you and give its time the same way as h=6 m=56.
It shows h=10 m=32
